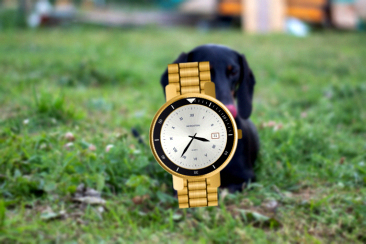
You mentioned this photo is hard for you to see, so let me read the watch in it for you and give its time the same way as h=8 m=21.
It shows h=3 m=36
